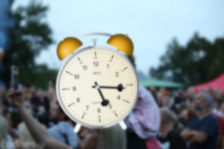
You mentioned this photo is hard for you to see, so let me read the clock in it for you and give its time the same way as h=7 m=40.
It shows h=5 m=16
